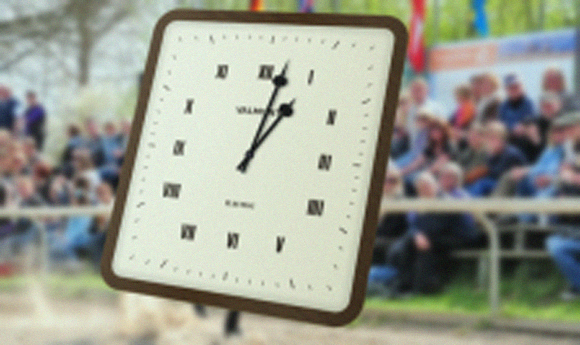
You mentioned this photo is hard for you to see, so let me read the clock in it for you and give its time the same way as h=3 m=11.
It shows h=1 m=2
